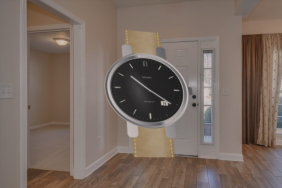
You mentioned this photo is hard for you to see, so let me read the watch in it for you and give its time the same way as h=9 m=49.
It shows h=10 m=21
